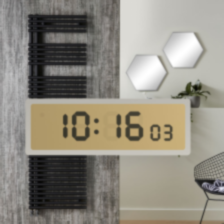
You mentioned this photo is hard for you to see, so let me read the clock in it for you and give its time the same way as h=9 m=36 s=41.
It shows h=10 m=16 s=3
